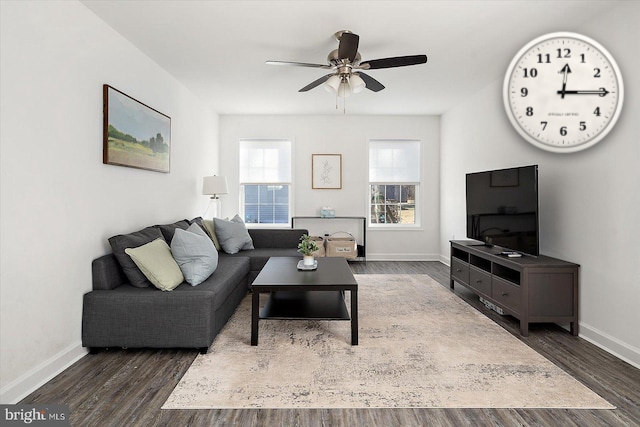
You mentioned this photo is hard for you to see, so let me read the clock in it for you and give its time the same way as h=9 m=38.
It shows h=12 m=15
